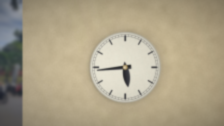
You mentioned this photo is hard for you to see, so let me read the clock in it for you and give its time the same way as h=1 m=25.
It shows h=5 m=44
